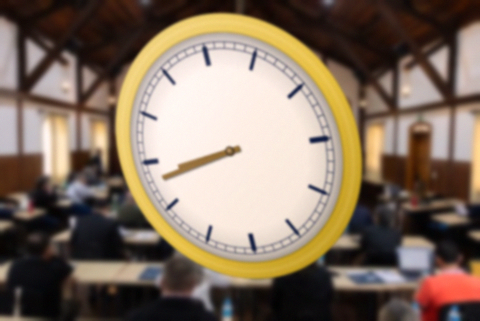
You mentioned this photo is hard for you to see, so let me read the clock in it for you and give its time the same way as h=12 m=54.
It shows h=8 m=43
